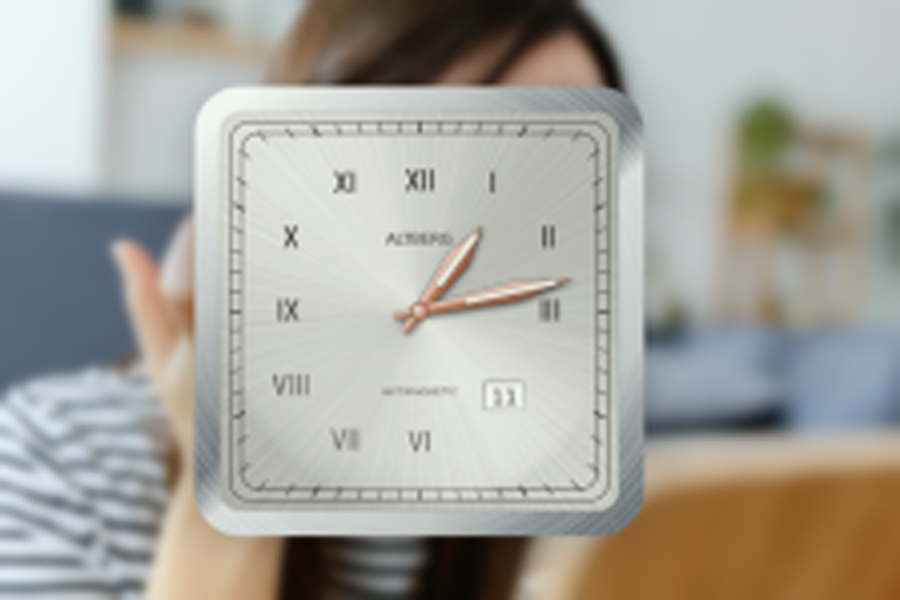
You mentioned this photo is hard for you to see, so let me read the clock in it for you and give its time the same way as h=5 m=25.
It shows h=1 m=13
